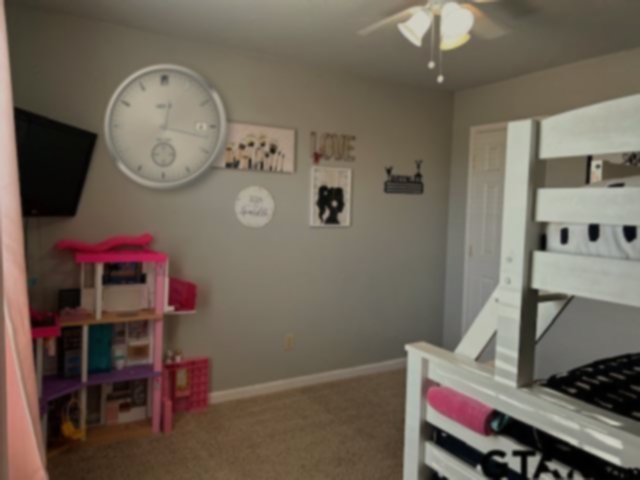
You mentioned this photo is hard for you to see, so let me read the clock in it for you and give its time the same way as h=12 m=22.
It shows h=12 m=17
